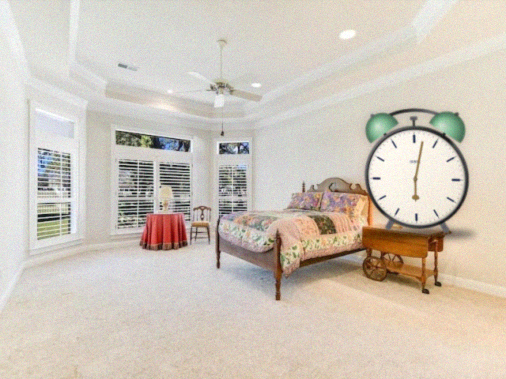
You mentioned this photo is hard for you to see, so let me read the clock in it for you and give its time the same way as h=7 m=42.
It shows h=6 m=2
